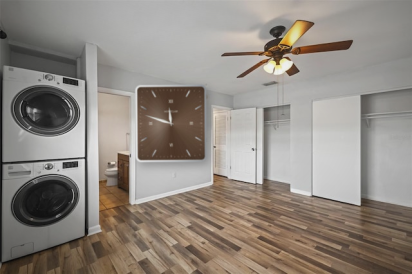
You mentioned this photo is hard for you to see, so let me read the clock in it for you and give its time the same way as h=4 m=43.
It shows h=11 m=48
